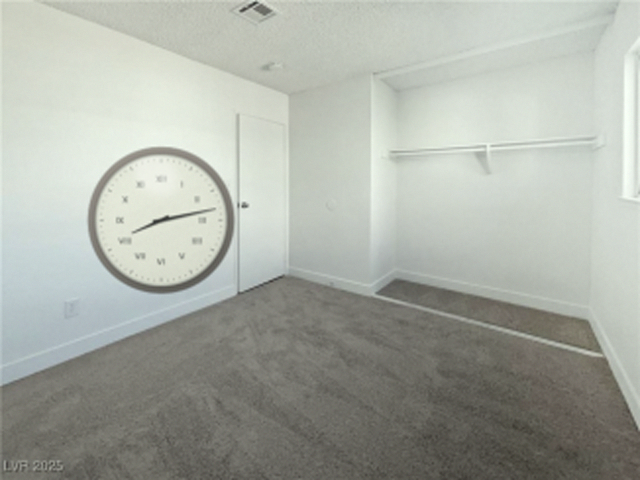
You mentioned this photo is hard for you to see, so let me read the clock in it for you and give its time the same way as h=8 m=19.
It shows h=8 m=13
